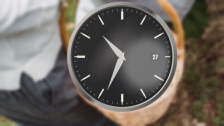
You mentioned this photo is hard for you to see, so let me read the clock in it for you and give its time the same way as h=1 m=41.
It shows h=10 m=34
